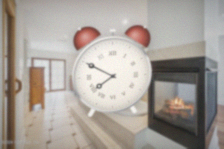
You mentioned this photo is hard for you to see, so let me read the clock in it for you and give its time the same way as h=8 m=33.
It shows h=7 m=50
